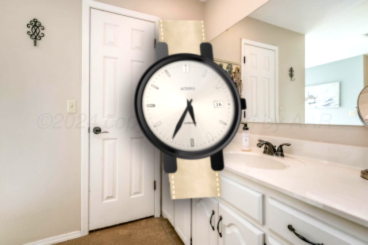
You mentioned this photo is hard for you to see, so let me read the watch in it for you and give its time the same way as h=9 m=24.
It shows h=5 m=35
